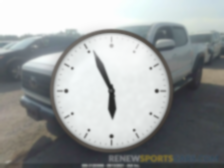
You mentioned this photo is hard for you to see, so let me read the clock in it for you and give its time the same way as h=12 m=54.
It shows h=5 m=56
